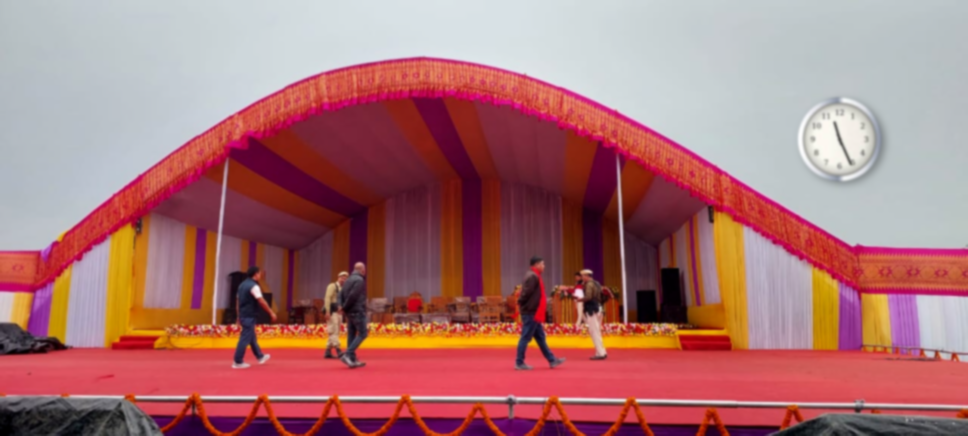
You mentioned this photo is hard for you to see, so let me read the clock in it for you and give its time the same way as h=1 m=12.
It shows h=11 m=26
